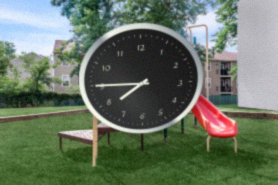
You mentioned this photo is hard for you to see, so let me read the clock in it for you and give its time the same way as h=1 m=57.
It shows h=7 m=45
